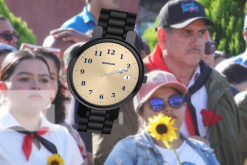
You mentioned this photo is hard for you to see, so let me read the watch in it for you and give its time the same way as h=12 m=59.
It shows h=2 m=11
